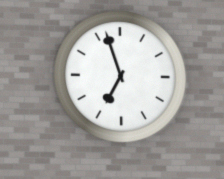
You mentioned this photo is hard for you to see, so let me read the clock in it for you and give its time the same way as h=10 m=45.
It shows h=6 m=57
